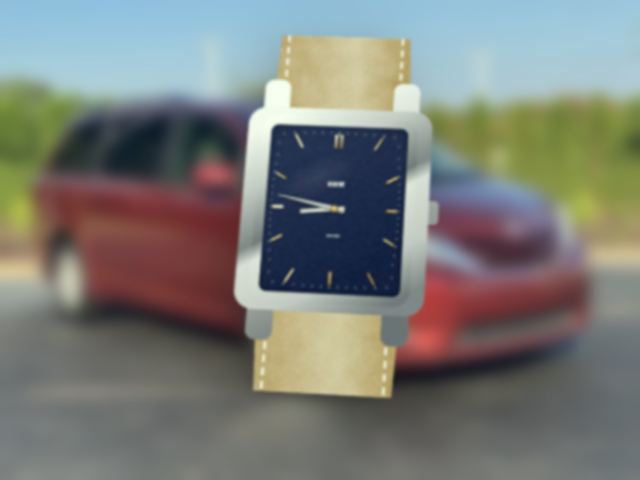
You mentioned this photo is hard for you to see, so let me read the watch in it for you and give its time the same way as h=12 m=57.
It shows h=8 m=47
